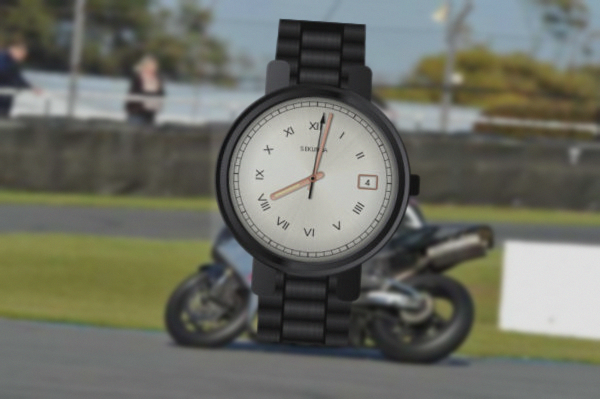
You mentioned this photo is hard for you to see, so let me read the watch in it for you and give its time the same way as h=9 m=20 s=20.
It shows h=8 m=2 s=1
